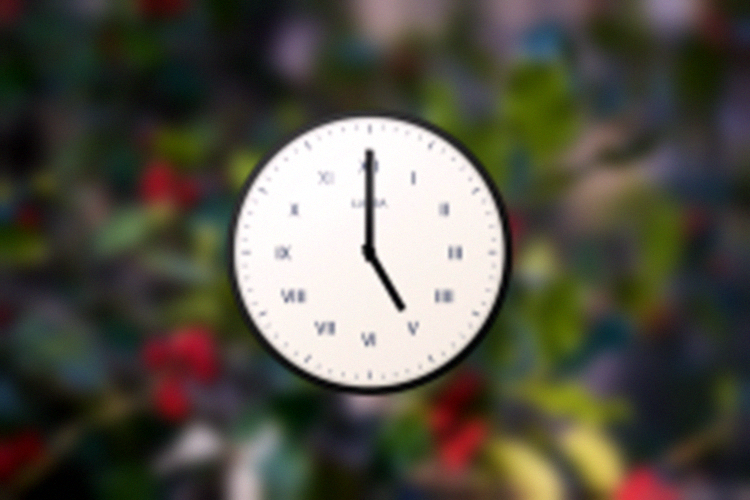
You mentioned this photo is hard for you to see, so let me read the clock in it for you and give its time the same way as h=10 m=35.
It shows h=5 m=0
